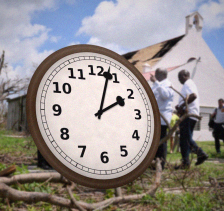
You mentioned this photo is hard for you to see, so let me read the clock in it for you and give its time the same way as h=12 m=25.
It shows h=2 m=3
